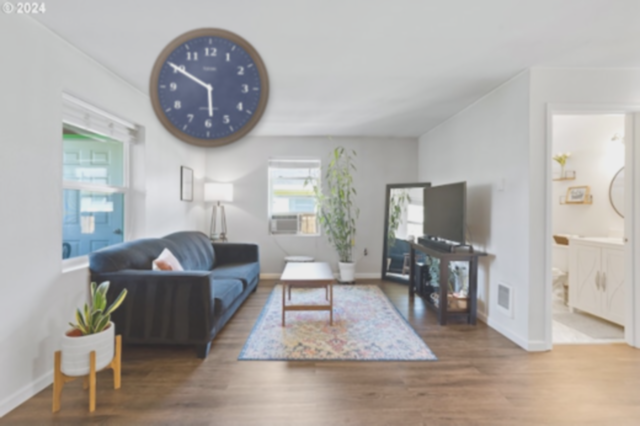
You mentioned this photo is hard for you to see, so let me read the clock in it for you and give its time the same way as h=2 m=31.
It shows h=5 m=50
